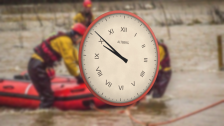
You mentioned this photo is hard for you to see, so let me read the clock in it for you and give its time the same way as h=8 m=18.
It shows h=9 m=51
